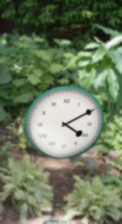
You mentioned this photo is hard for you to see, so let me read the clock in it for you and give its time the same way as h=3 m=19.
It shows h=4 m=10
